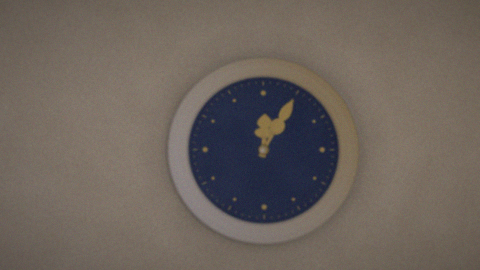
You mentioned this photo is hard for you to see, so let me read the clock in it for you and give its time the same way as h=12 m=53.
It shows h=12 m=5
